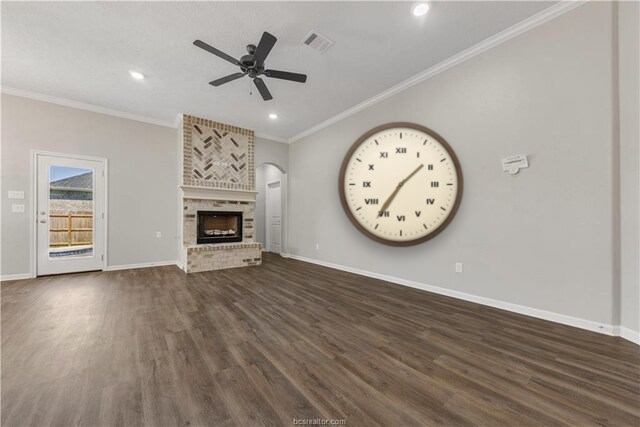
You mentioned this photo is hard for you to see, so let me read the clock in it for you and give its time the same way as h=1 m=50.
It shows h=1 m=36
